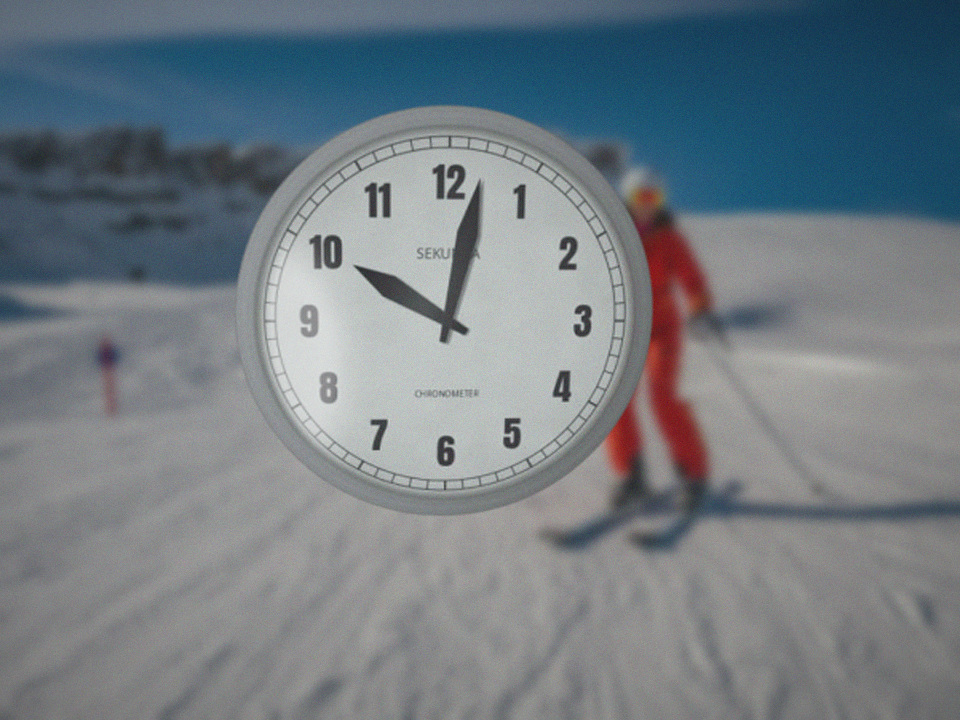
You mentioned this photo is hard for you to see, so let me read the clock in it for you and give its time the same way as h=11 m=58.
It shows h=10 m=2
